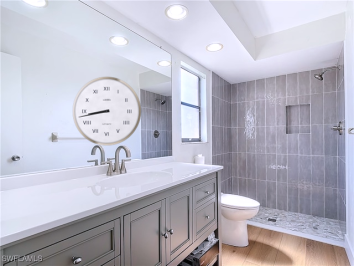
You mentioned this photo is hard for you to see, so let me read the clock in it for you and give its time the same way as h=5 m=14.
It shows h=8 m=43
